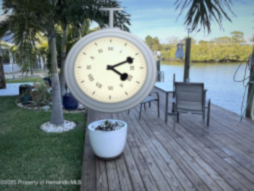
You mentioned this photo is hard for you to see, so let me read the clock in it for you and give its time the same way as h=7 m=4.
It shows h=4 m=11
